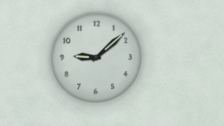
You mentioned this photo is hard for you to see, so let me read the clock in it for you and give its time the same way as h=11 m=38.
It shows h=9 m=8
